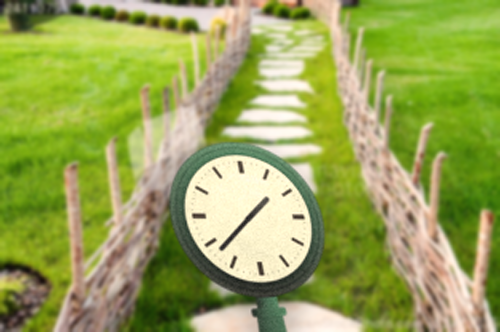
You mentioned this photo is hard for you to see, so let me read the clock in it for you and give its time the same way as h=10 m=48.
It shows h=1 m=38
